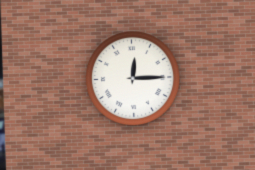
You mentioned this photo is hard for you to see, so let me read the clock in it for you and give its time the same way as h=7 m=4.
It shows h=12 m=15
